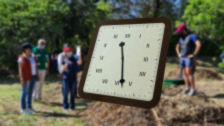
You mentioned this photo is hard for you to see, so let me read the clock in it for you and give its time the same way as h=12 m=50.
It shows h=11 m=28
